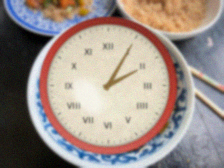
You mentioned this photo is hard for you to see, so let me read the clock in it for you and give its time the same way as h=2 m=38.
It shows h=2 m=5
